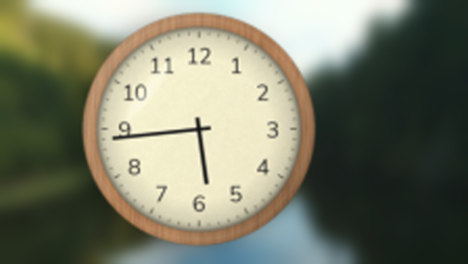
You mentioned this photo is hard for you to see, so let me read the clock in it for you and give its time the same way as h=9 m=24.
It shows h=5 m=44
